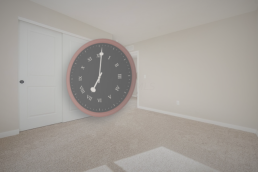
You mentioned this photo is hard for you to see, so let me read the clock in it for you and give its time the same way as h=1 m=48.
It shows h=7 m=1
